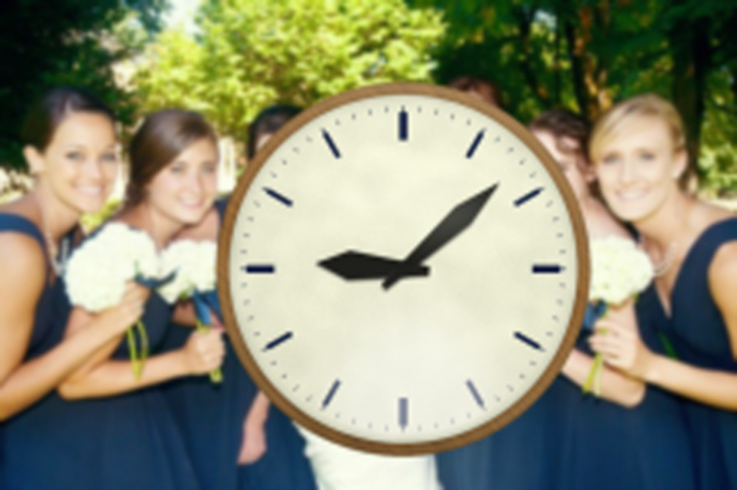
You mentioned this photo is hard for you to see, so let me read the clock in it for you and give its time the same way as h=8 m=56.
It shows h=9 m=8
